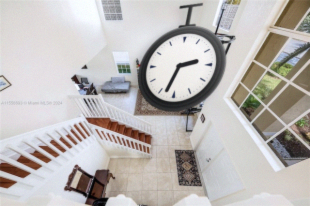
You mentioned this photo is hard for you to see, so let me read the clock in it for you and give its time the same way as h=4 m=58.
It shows h=2 m=33
